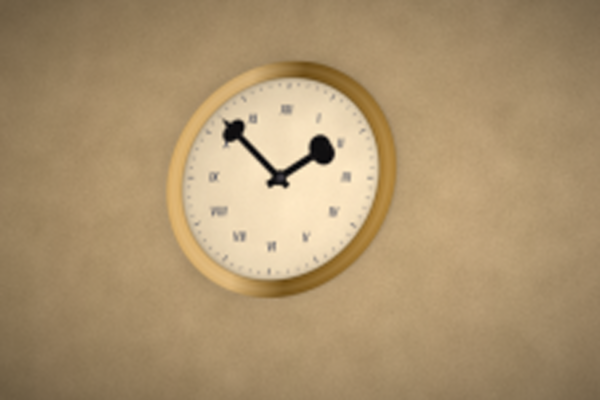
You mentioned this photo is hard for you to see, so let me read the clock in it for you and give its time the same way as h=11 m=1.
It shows h=1 m=52
